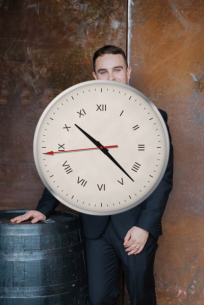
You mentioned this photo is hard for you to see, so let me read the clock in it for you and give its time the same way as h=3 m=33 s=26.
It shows h=10 m=22 s=44
